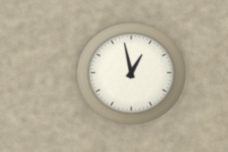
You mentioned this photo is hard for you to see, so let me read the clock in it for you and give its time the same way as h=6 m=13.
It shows h=12 m=58
